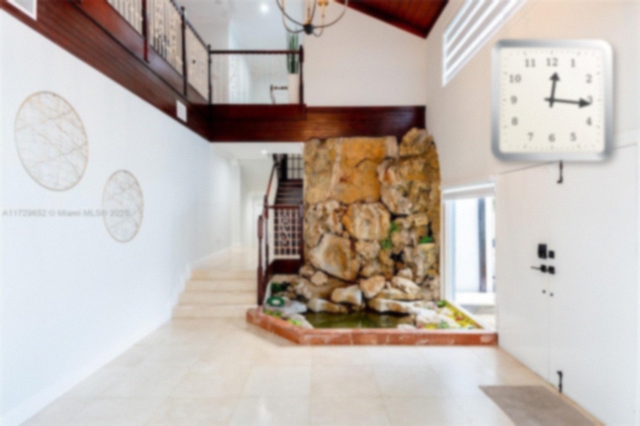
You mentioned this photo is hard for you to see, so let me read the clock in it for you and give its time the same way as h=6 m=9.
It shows h=12 m=16
